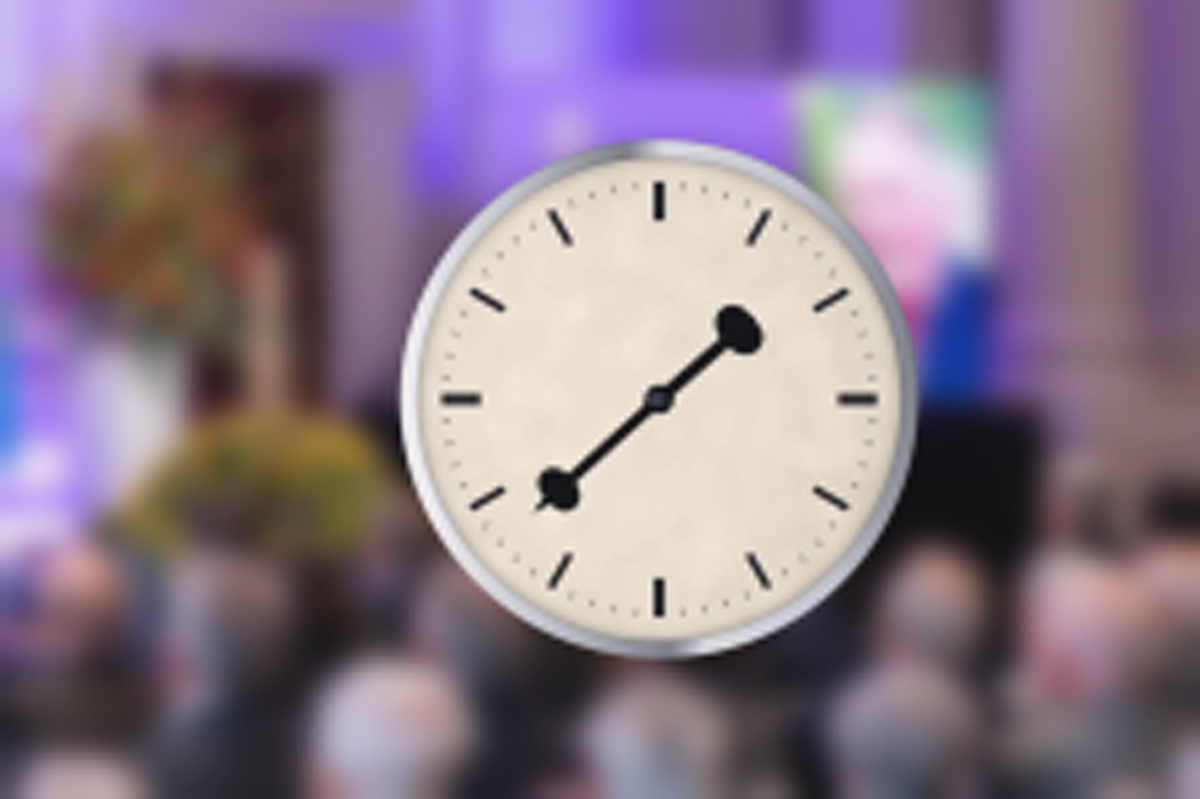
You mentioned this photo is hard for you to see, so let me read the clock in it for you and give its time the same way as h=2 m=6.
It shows h=1 m=38
